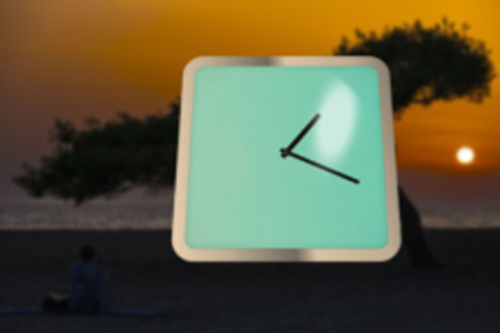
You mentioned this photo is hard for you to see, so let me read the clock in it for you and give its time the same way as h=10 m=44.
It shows h=1 m=19
